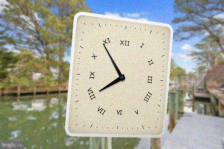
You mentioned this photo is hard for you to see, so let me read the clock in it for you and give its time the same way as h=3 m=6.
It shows h=7 m=54
